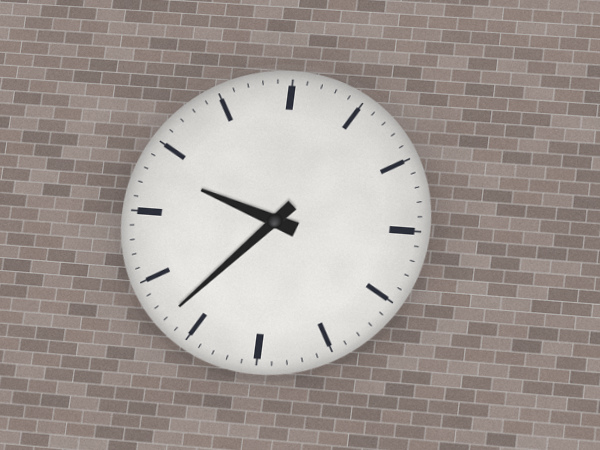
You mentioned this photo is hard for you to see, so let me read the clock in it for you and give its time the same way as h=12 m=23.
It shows h=9 m=37
